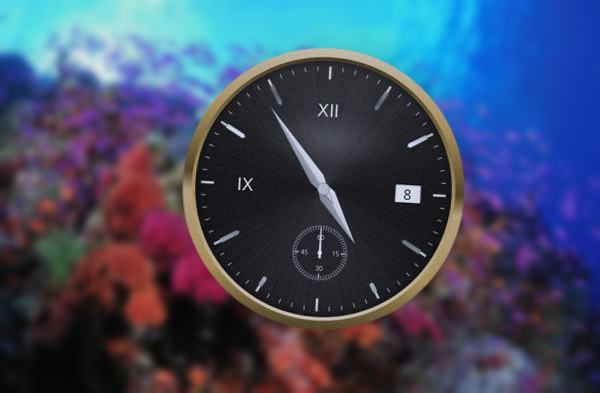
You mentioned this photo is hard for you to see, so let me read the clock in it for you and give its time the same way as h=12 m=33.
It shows h=4 m=54
